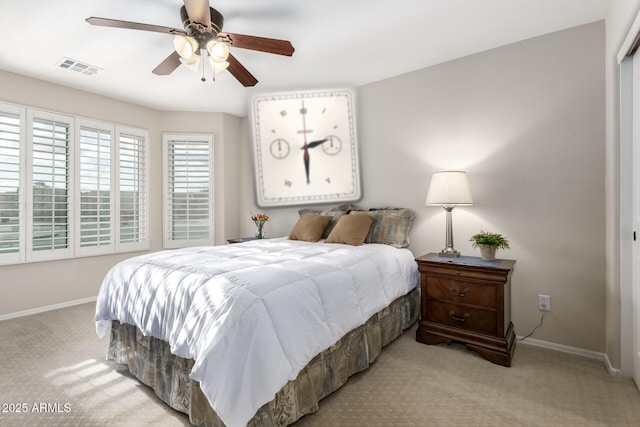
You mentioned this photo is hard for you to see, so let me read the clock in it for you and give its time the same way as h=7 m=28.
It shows h=2 m=30
